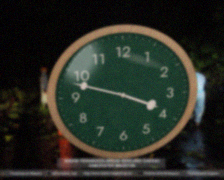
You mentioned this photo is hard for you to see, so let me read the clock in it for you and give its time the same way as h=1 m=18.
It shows h=3 m=48
